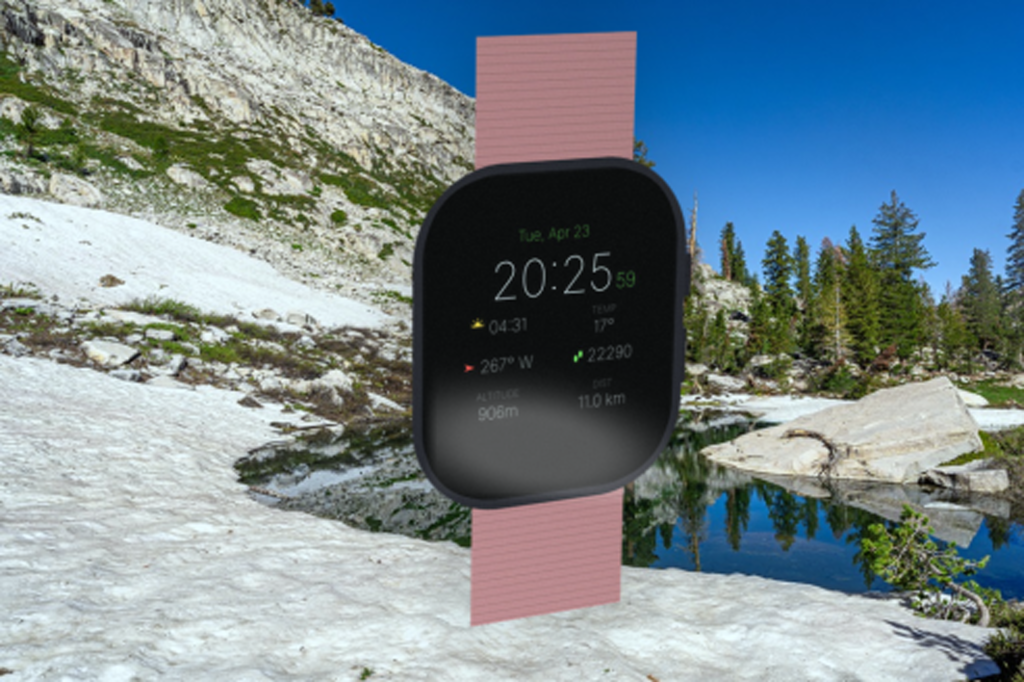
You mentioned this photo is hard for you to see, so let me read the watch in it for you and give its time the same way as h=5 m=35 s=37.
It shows h=20 m=25 s=59
